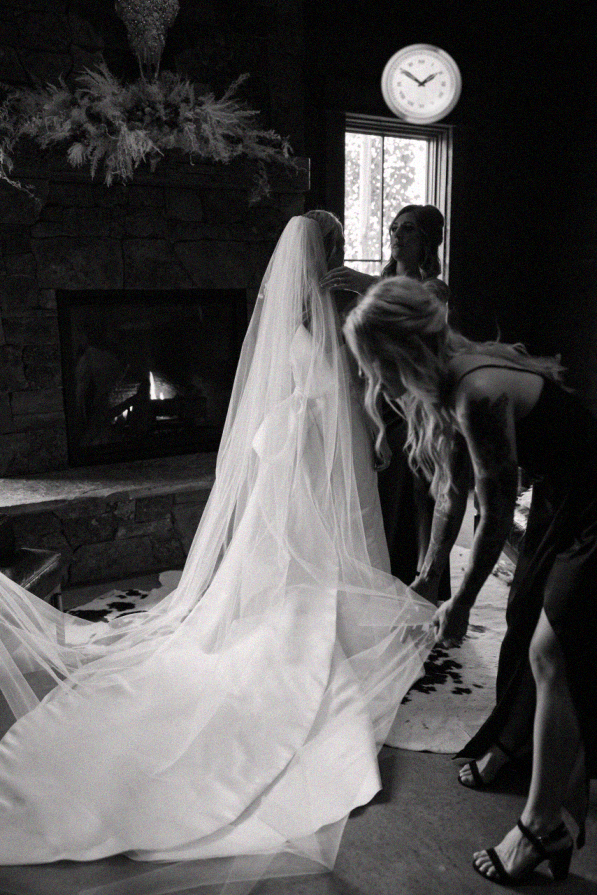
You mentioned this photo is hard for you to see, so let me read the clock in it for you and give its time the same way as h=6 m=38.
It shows h=1 m=51
